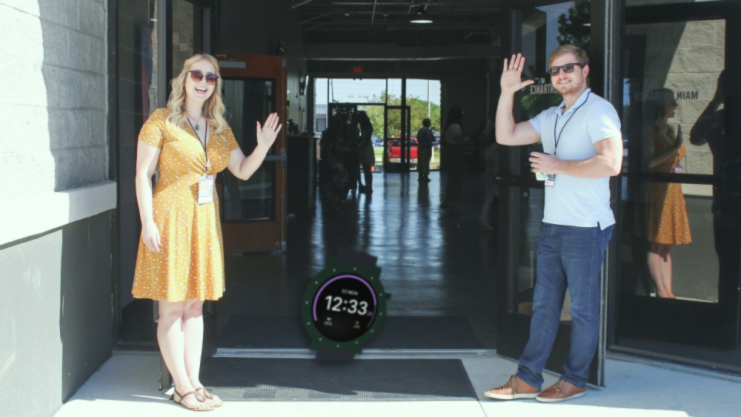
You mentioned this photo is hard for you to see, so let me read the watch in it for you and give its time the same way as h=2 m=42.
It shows h=12 m=33
